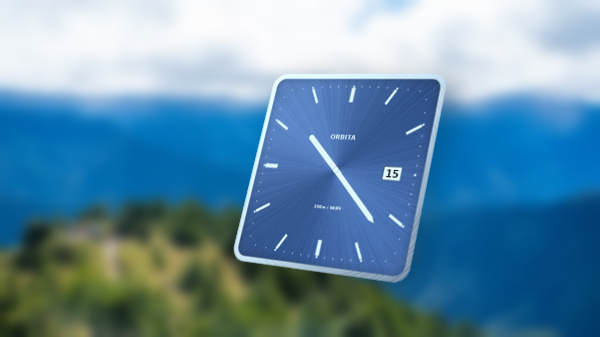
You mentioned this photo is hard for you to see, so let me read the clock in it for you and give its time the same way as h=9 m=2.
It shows h=10 m=22
